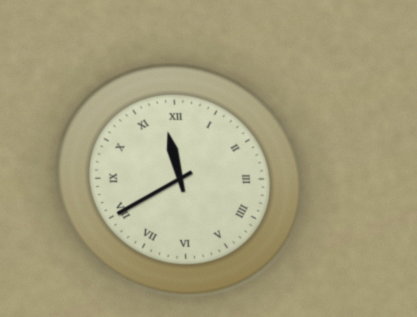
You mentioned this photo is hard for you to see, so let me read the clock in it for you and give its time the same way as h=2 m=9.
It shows h=11 m=40
